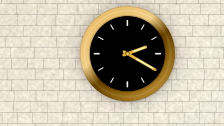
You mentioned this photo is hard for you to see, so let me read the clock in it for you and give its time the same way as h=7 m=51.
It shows h=2 m=20
